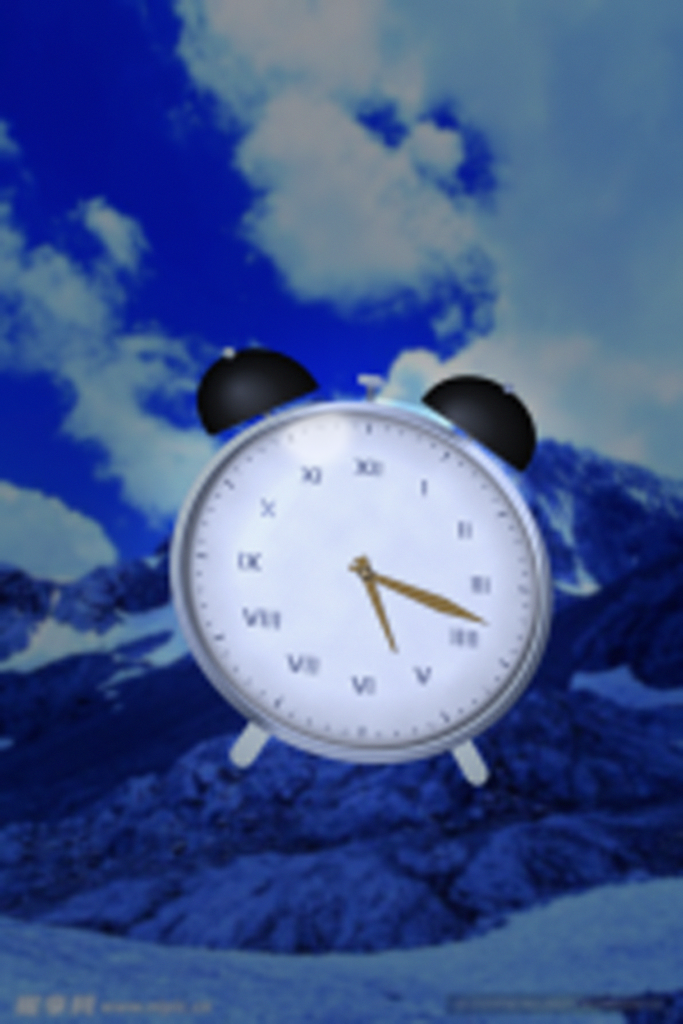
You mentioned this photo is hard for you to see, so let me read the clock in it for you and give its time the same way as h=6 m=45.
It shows h=5 m=18
